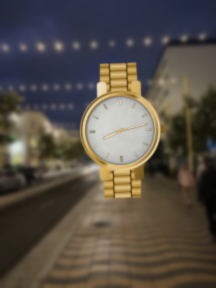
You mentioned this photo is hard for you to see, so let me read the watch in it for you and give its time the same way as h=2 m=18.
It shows h=8 m=13
